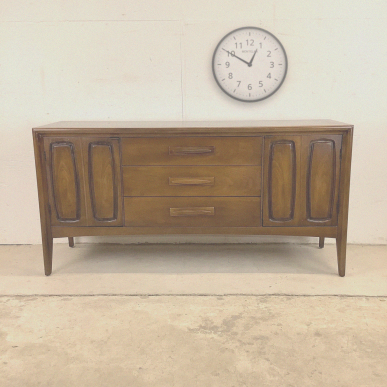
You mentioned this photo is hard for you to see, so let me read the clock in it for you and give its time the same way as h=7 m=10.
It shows h=12 m=50
